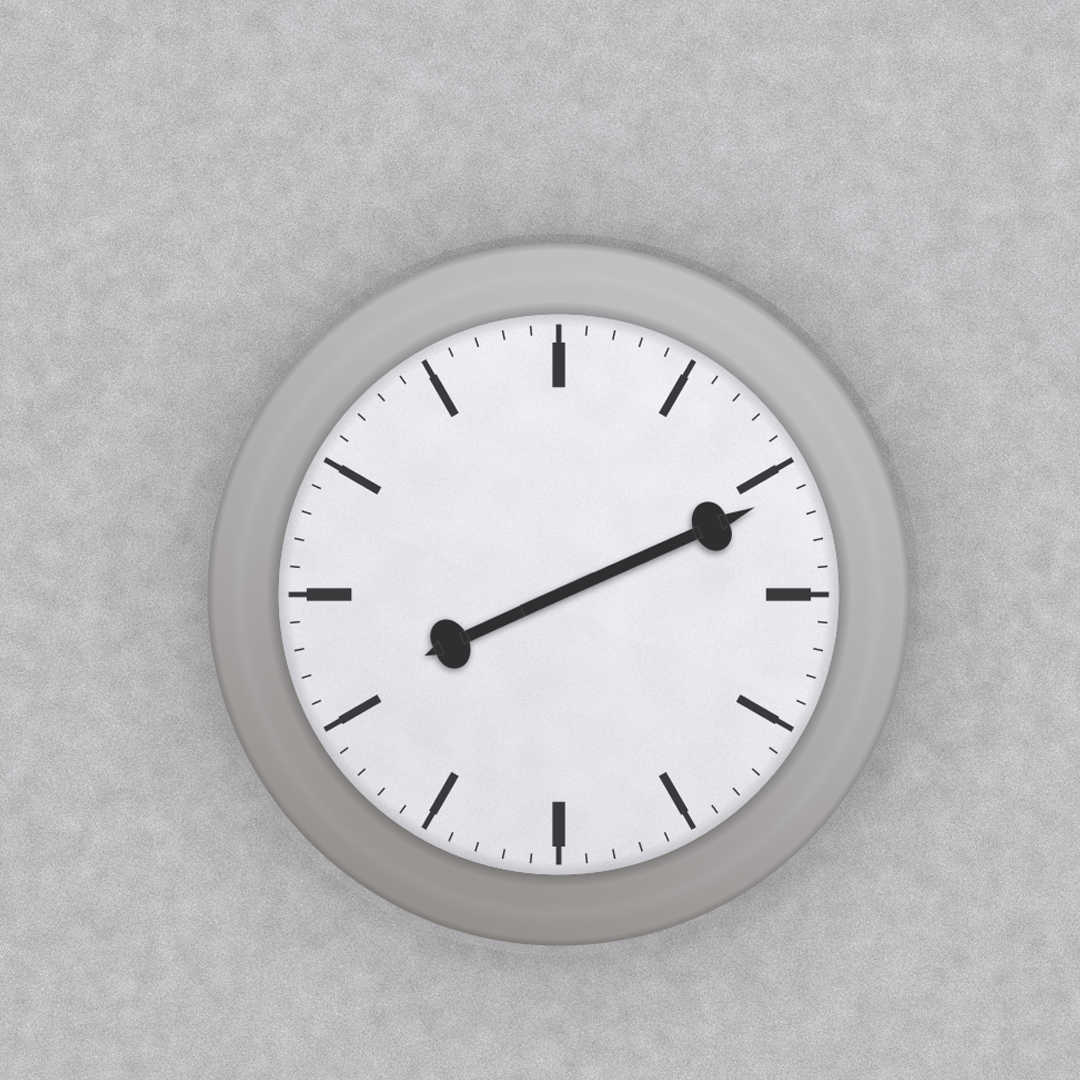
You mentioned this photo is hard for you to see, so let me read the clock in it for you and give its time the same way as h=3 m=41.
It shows h=8 m=11
